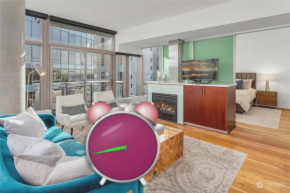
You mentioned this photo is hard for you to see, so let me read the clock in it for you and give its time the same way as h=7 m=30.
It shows h=8 m=43
